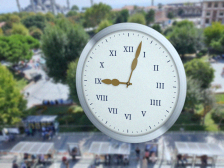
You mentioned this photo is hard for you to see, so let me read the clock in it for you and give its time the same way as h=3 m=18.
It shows h=9 m=3
